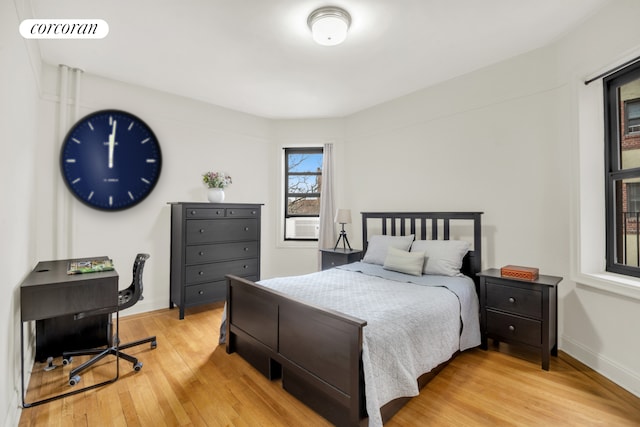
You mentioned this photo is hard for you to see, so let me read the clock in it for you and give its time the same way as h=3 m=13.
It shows h=12 m=1
